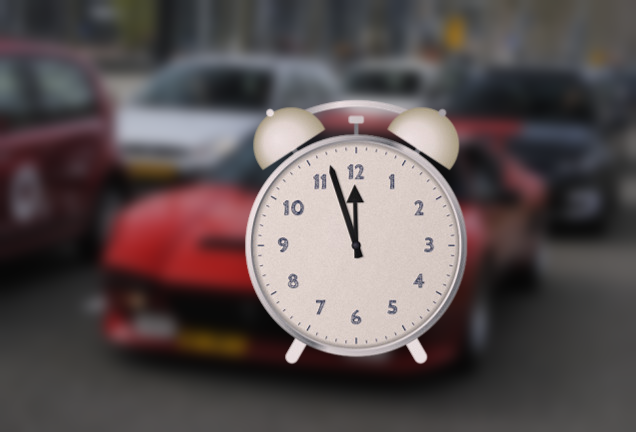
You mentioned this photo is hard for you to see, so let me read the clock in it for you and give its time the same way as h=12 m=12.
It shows h=11 m=57
